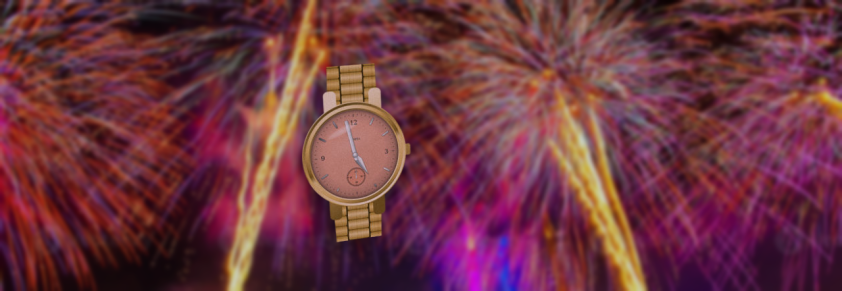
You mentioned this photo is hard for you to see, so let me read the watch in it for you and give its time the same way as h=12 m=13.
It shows h=4 m=58
